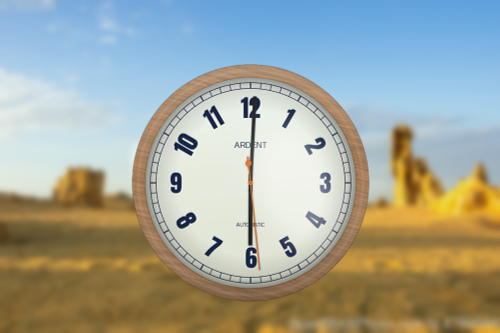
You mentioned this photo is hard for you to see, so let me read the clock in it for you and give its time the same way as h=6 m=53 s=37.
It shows h=6 m=0 s=29
